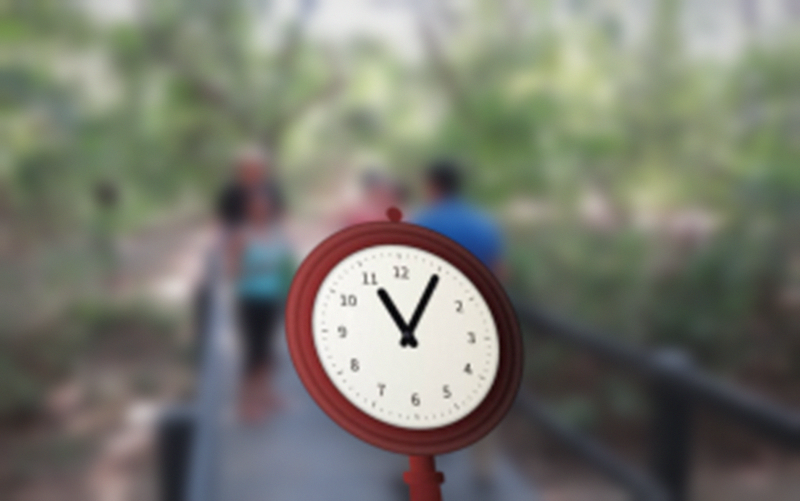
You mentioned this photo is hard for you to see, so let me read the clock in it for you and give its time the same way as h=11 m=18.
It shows h=11 m=5
